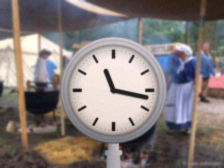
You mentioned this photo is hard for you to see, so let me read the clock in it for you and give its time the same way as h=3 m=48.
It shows h=11 m=17
